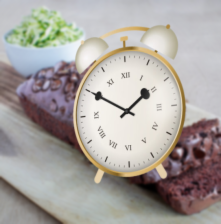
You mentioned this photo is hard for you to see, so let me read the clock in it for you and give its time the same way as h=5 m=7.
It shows h=1 m=50
